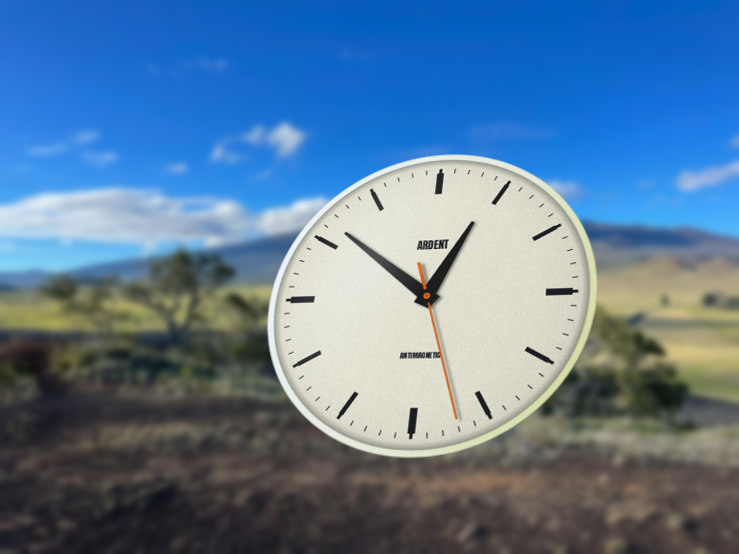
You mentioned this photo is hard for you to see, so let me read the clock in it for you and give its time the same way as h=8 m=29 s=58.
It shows h=12 m=51 s=27
